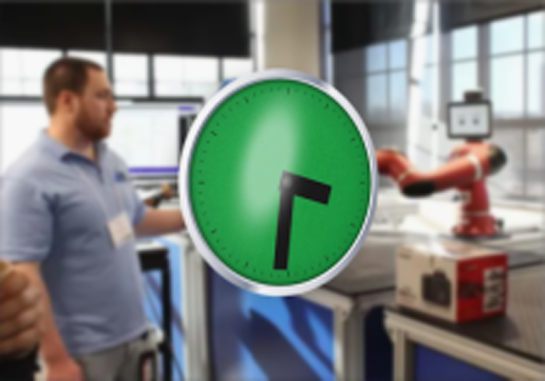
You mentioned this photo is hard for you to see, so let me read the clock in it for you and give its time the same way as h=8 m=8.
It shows h=3 m=31
